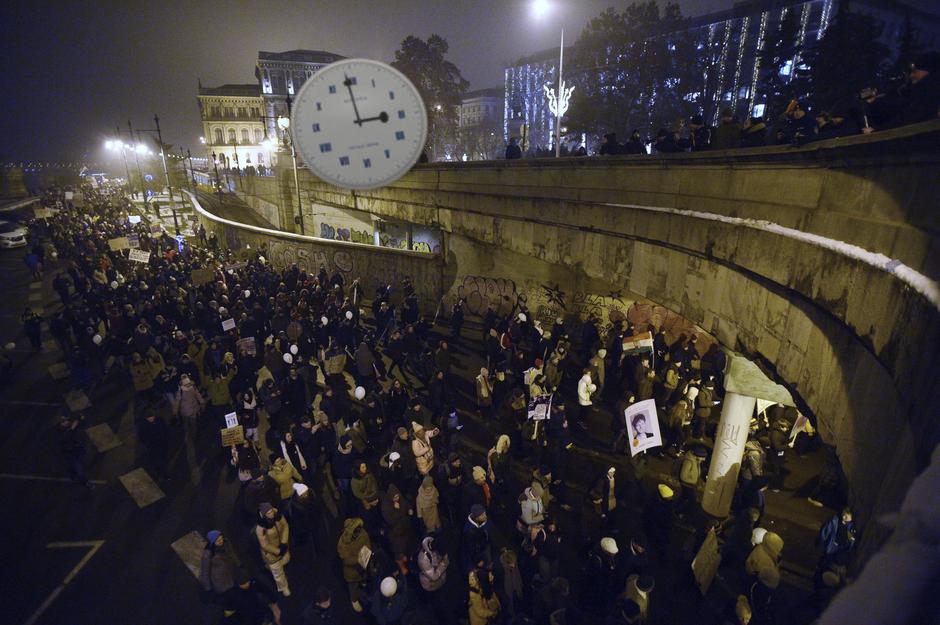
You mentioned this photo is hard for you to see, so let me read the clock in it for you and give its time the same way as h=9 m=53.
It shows h=2 m=59
